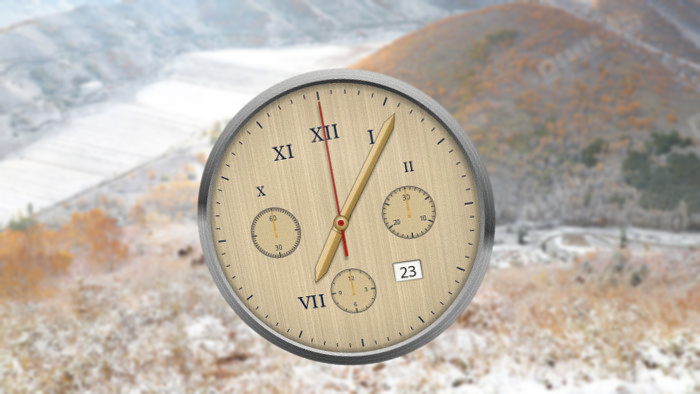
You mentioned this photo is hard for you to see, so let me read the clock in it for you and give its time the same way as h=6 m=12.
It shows h=7 m=6
